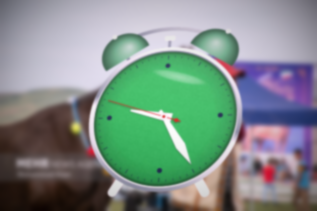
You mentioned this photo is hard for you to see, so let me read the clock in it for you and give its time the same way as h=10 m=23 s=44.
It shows h=9 m=24 s=48
